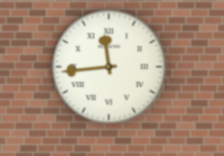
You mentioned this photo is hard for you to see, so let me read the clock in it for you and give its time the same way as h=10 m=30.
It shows h=11 m=44
